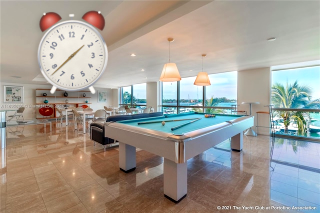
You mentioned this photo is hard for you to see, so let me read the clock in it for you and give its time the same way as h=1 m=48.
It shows h=1 m=38
